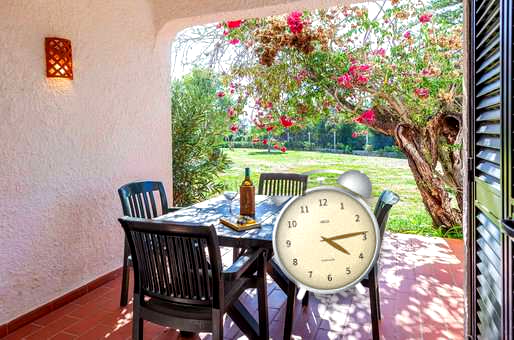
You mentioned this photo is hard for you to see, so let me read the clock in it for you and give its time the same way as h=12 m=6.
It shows h=4 m=14
